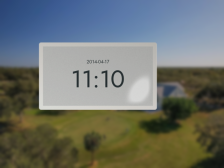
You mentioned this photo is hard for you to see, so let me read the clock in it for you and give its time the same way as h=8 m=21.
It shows h=11 m=10
